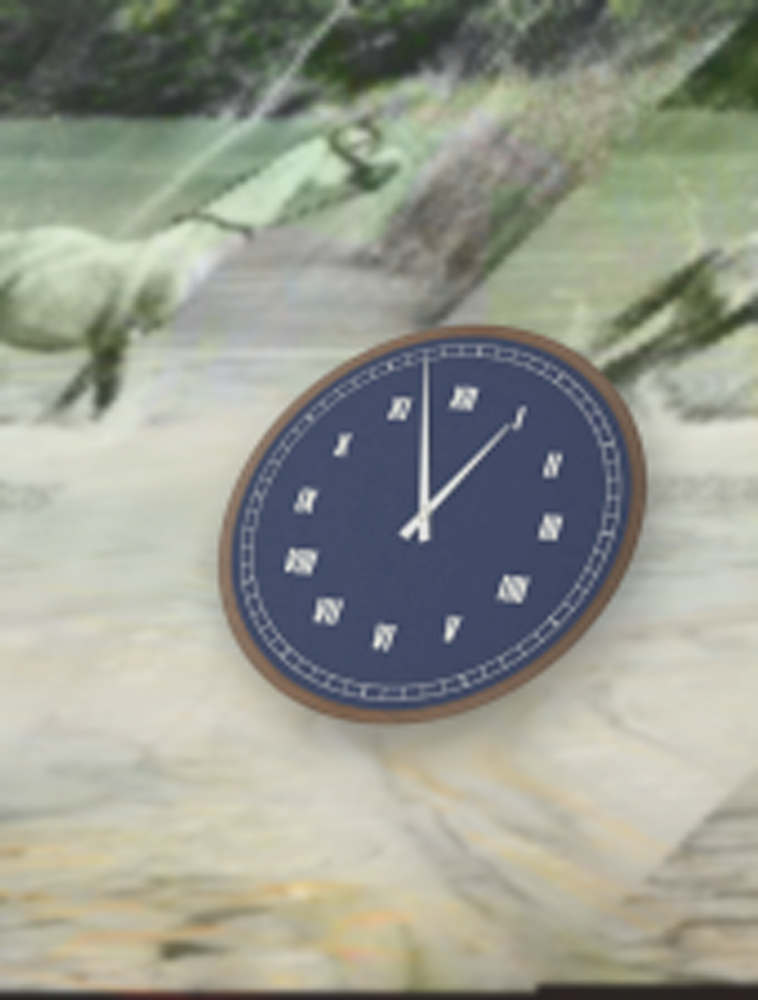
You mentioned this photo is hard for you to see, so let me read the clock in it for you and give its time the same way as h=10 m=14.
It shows h=12 m=57
